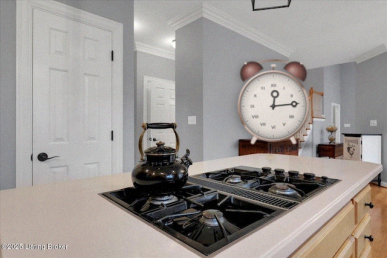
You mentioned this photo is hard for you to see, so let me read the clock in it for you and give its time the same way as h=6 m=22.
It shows h=12 m=14
